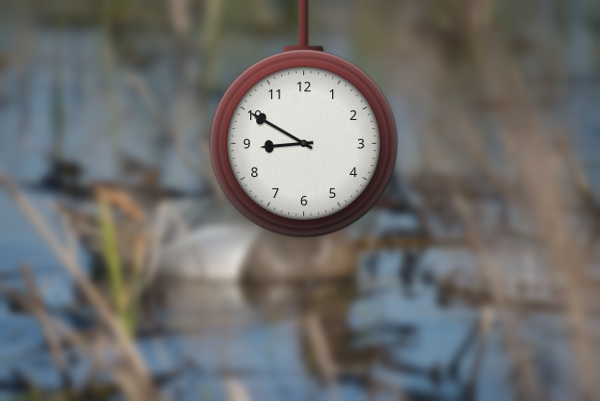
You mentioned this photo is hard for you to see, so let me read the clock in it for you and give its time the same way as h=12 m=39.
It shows h=8 m=50
